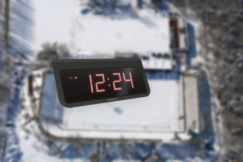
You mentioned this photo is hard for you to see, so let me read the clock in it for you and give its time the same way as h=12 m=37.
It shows h=12 m=24
